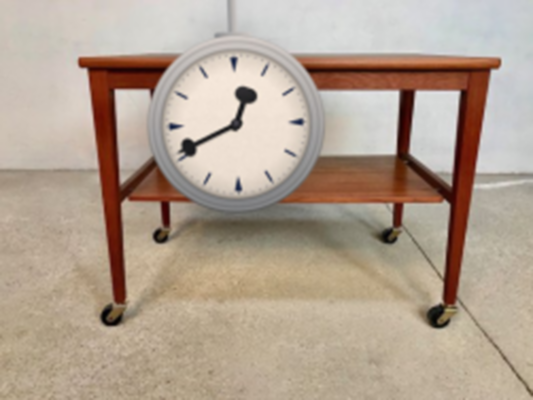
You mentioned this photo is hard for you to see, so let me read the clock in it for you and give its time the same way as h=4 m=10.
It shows h=12 m=41
